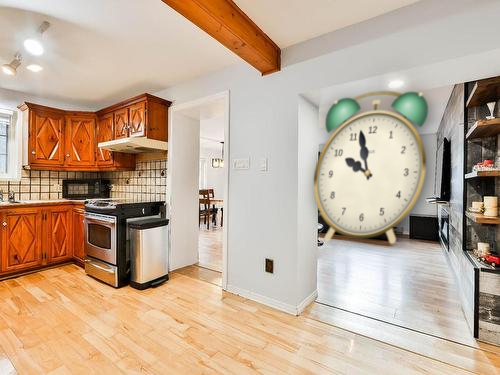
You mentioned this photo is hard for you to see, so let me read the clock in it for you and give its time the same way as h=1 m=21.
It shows h=9 m=57
